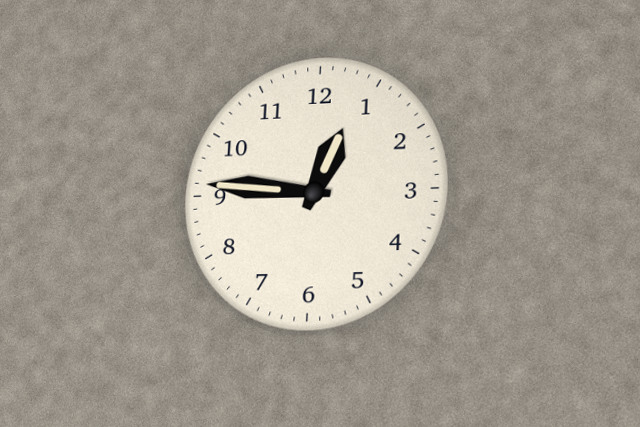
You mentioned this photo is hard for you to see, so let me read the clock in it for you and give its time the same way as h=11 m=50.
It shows h=12 m=46
